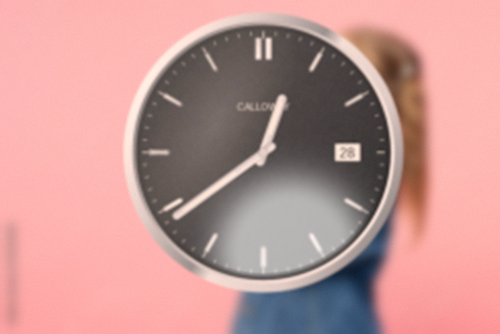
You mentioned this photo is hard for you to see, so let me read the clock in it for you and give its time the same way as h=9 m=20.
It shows h=12 m=39
